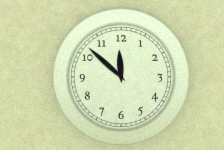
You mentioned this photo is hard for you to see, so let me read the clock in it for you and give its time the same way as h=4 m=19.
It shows h=11 m=52
